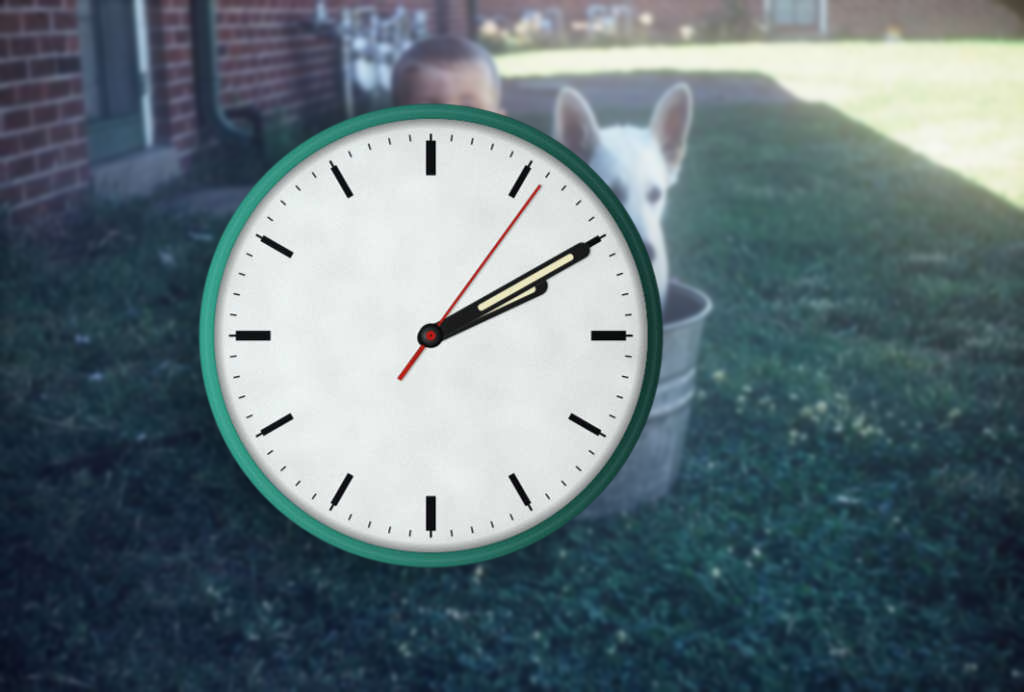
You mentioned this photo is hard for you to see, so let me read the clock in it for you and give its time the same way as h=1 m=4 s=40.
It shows h=2 m=10 s=6
